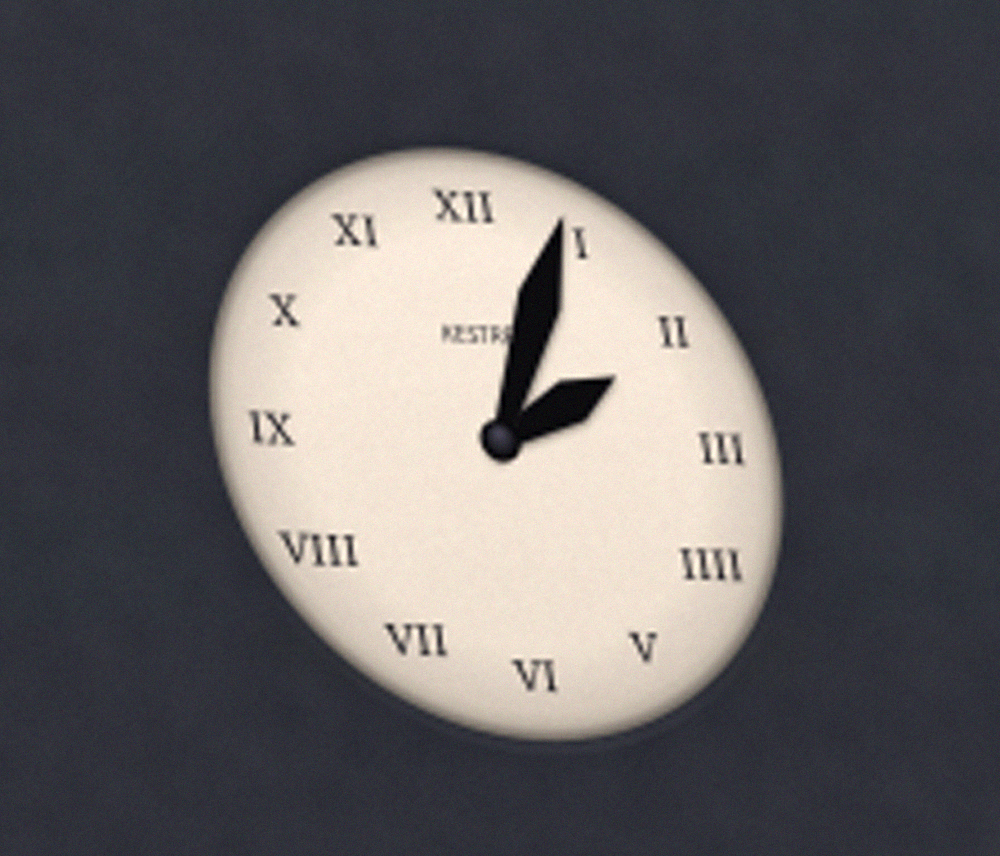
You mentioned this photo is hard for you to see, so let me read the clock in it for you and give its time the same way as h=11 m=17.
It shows h=2 m=4
